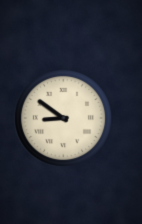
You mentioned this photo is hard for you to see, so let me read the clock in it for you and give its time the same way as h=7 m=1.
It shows h=8 m=51
